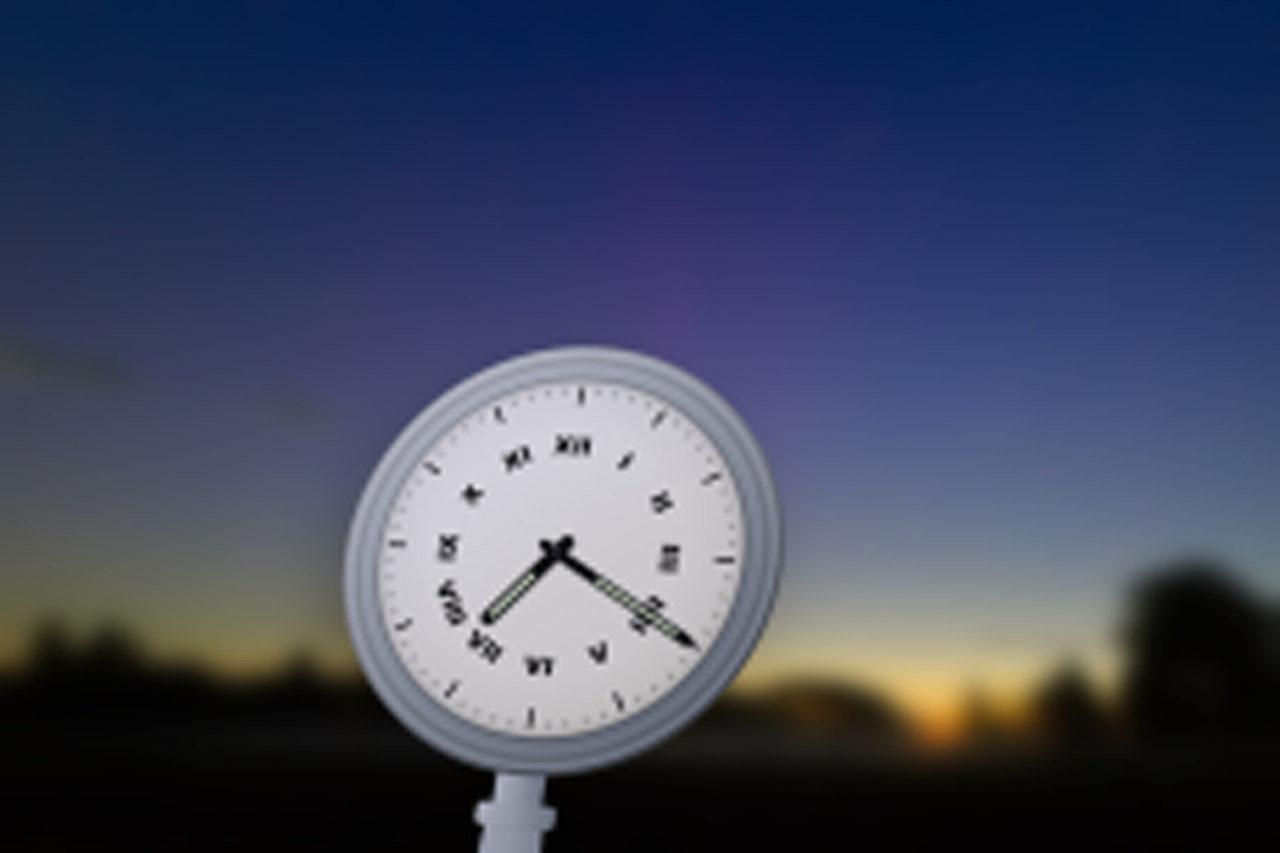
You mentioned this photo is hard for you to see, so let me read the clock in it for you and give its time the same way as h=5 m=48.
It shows h=7 m=20
